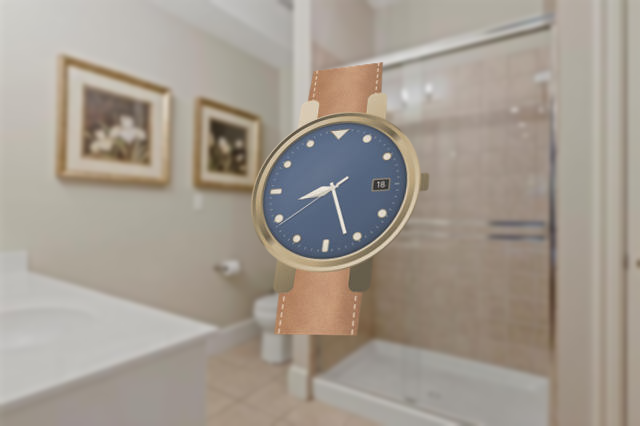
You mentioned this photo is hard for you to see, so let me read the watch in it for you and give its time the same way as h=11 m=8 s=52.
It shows h=8 m=26 s=39
